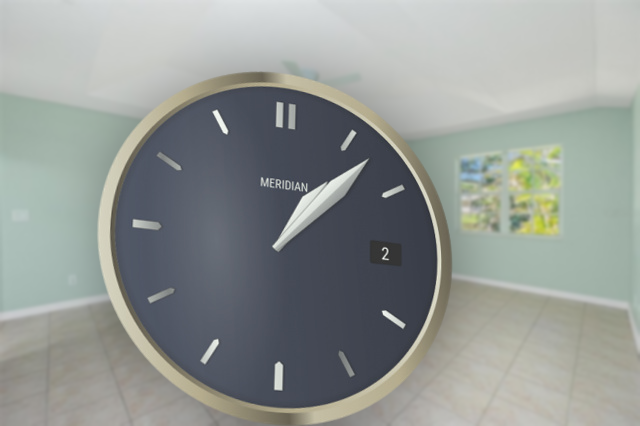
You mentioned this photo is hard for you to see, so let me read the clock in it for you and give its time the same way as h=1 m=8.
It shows h=1 m=7
